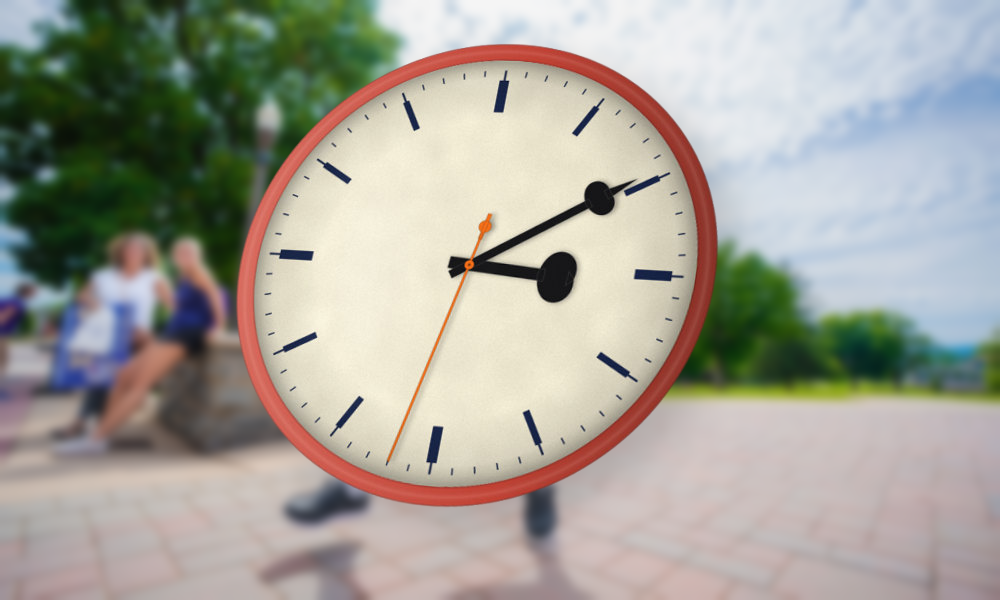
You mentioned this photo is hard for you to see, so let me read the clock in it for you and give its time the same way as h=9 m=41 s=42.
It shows h=3 m=9 s=32
